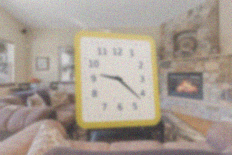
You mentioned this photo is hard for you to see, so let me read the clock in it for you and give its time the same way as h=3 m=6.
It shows h=9 m=22
